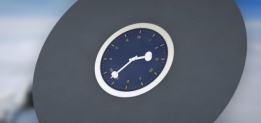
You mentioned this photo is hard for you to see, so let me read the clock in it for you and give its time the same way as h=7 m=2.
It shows h=2 m=37
